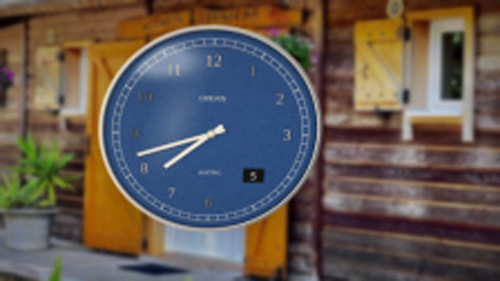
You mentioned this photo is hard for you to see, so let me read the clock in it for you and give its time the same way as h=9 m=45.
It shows h=7 m=42
